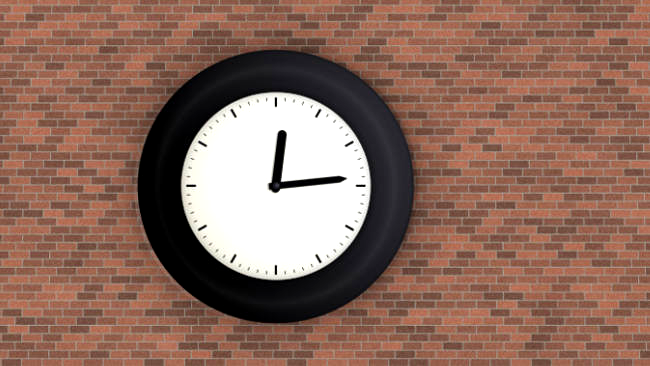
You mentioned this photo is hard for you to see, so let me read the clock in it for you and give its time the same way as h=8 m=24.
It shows h=12 m=14
